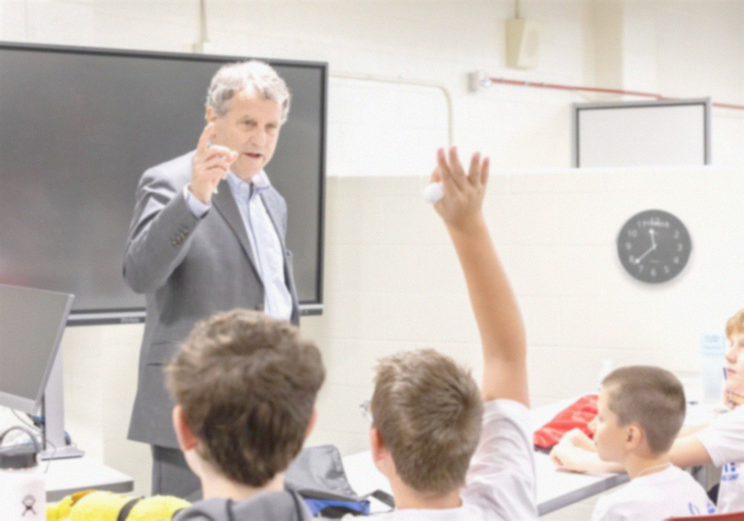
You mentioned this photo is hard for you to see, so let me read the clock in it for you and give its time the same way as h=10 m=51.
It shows h=11 m=38
